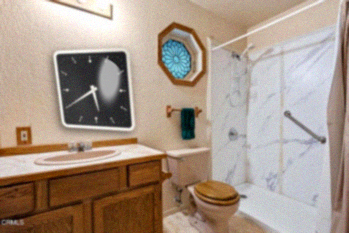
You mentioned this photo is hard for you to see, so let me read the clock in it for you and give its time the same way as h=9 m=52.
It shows h=5 m=40
